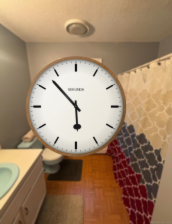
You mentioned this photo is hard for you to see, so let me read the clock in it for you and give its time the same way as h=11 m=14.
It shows h=5 m=53
